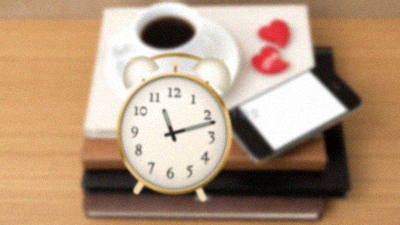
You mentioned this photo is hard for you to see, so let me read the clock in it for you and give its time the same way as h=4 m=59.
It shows h=11 m=12
